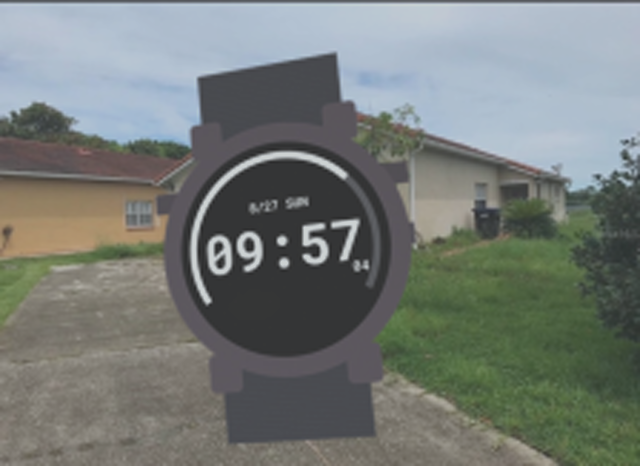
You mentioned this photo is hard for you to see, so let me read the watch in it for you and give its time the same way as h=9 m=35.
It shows h=9 m=57
